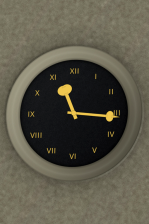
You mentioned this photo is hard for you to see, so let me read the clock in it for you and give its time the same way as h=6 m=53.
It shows h=11 m=16
